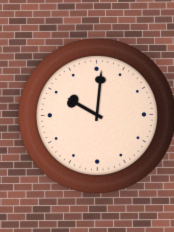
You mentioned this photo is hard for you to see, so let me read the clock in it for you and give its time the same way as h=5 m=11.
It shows h=10 m=1
